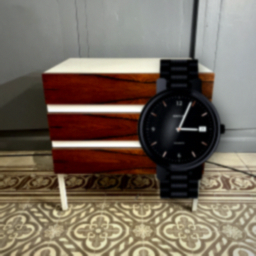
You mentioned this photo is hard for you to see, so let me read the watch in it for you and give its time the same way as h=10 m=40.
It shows h=3 m=4
